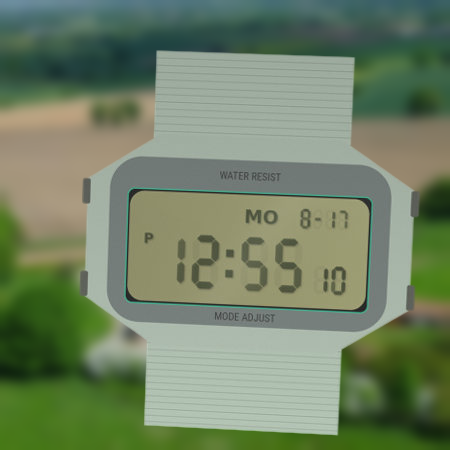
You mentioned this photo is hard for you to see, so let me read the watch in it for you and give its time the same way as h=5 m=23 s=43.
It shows h=12 m=55 s=10
